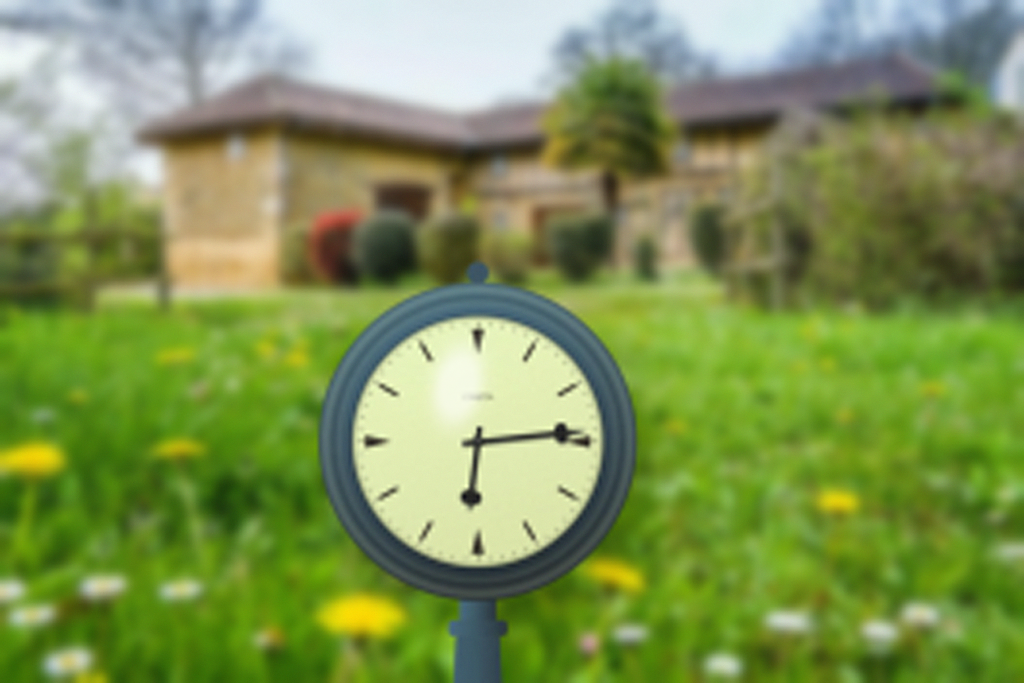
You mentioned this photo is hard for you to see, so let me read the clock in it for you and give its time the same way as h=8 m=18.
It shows h=6 m=14
